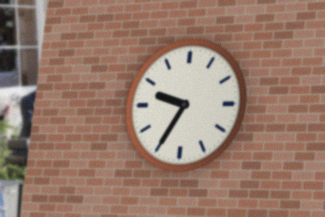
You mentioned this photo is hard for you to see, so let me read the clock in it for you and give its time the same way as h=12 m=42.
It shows h=9 m=35
